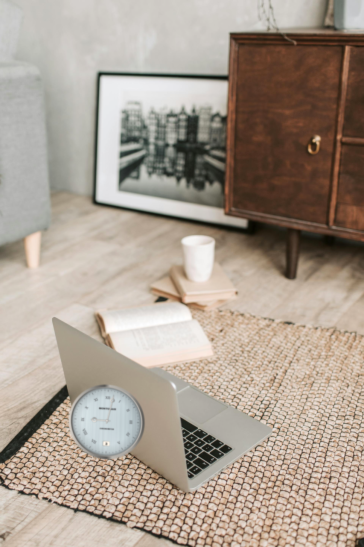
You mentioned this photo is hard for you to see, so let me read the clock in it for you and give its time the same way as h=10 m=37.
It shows h=9 m=2
